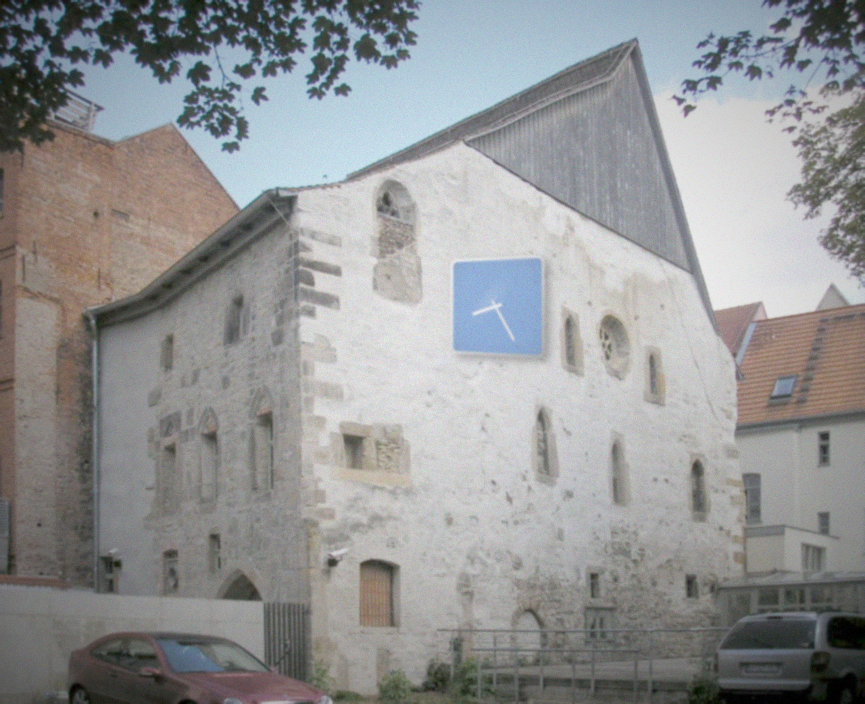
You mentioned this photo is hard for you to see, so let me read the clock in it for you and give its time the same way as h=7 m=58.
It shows h=8 m=25
